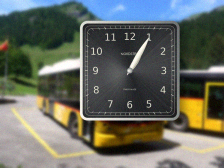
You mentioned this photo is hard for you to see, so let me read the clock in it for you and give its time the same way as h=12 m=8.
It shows h=1 m=5
